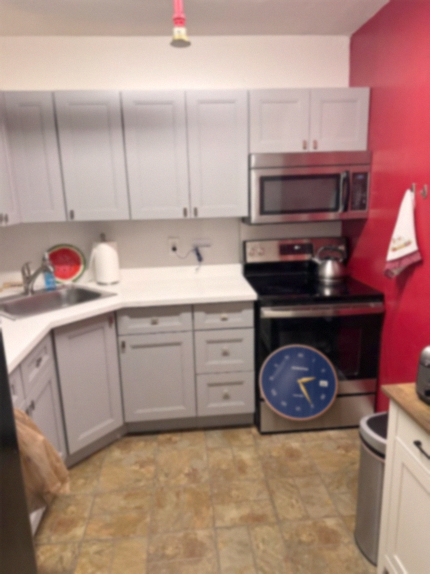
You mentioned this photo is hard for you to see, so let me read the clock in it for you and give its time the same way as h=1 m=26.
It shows h=2 m=25
